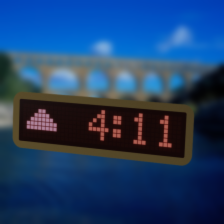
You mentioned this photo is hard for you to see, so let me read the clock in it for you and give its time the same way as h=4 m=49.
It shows h=4 m=11
